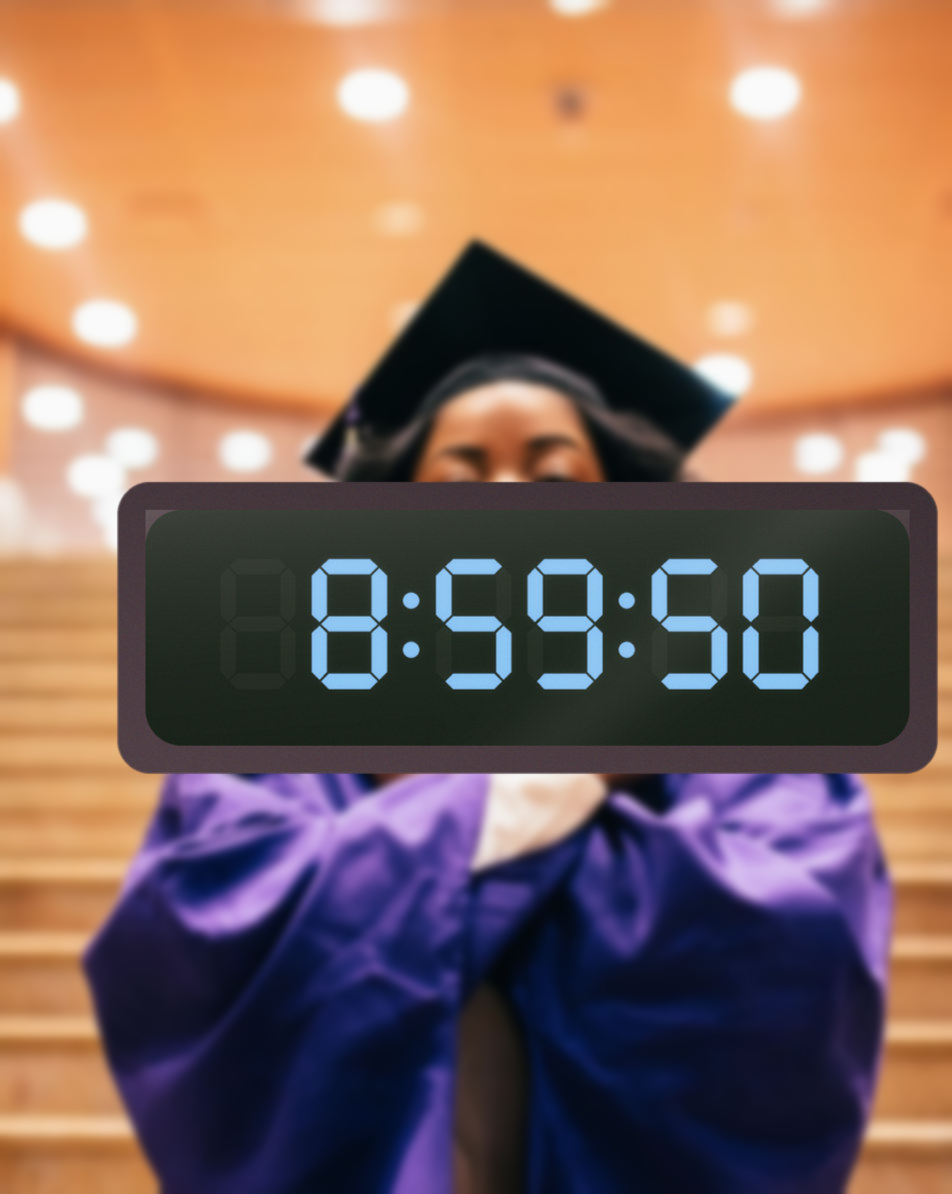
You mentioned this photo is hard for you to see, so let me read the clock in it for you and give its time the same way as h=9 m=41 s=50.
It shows h=8 m=59 s=50
